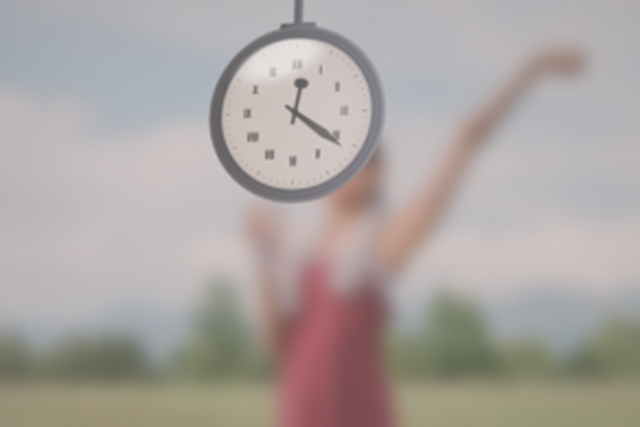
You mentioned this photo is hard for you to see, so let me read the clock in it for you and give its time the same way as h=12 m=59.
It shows h=12 m=21
